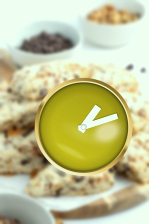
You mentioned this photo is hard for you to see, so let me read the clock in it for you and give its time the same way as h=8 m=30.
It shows h=1 m=12
